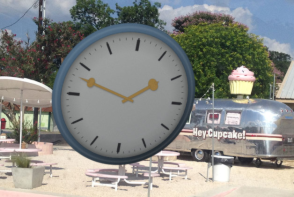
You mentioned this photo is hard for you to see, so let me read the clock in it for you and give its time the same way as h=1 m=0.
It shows h=1 m=48
